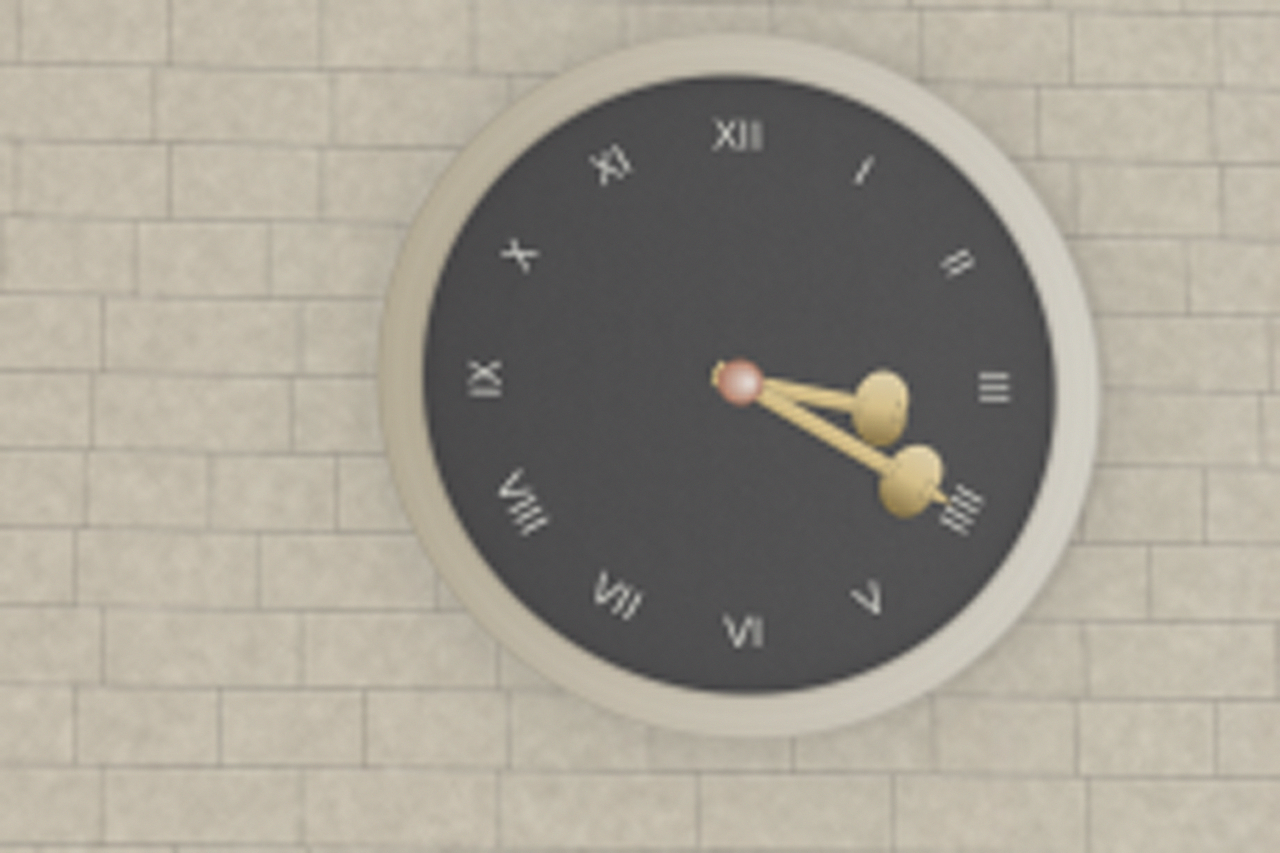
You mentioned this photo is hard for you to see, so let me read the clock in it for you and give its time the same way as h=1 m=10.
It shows h=3 m=20
